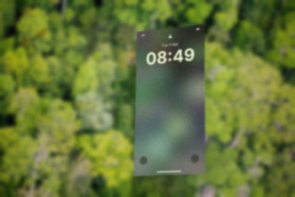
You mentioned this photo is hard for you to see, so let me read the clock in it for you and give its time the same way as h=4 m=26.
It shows h=8 m=49
